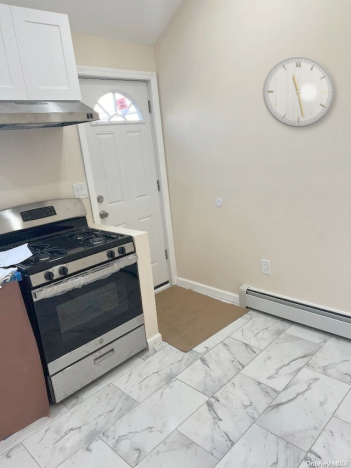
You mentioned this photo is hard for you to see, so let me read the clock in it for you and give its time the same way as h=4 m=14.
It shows h=11 m=28
